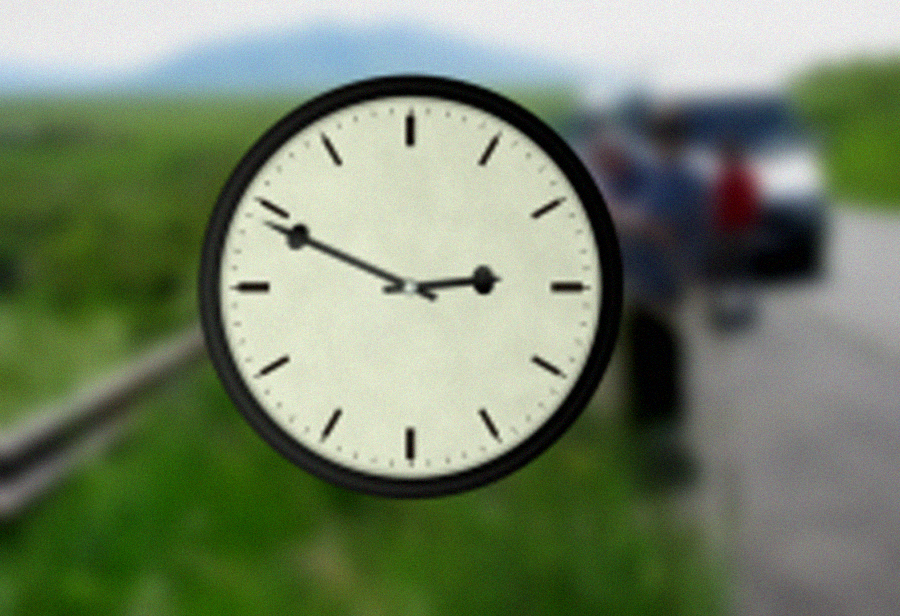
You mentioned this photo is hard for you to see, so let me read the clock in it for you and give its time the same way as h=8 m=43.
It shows h=2 m=49
